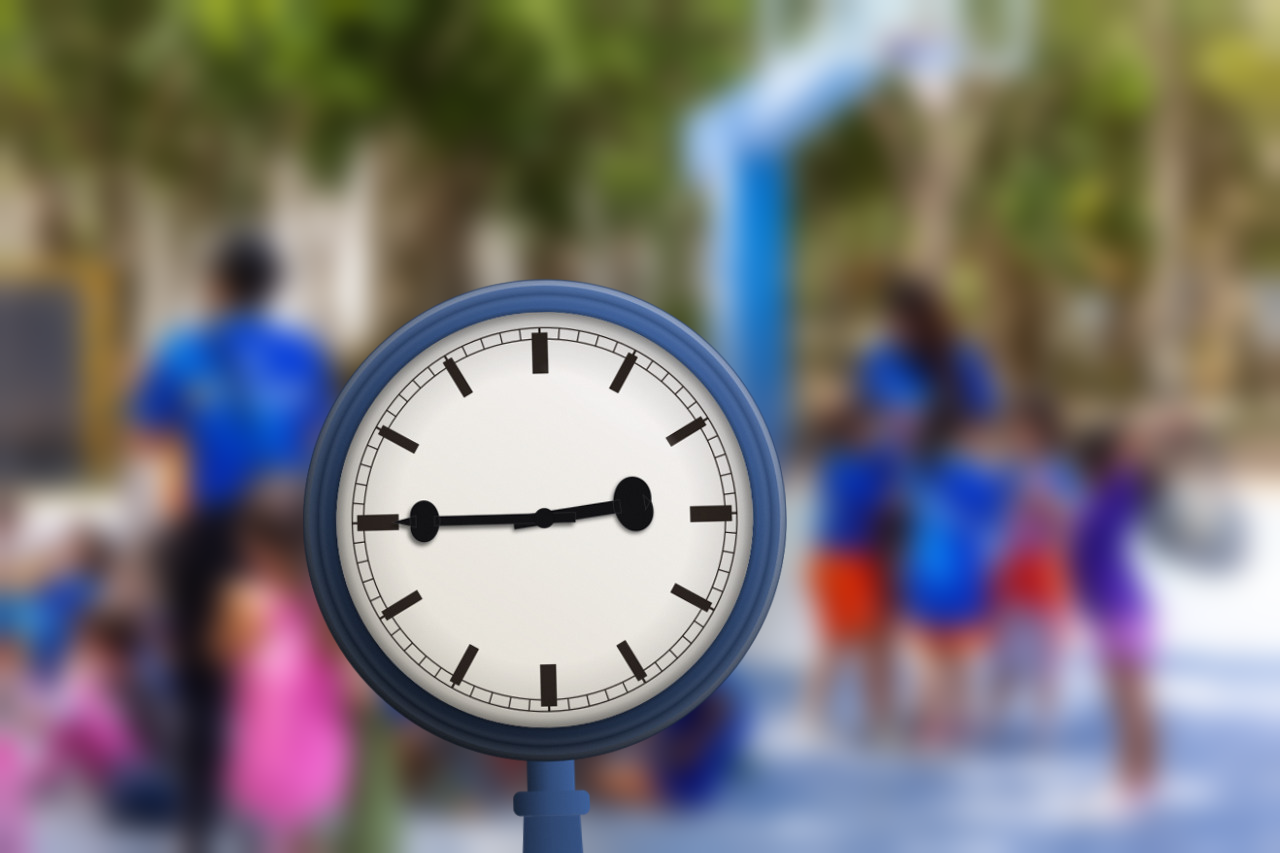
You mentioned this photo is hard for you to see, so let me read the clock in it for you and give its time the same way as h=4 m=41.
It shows h=2 m=45
